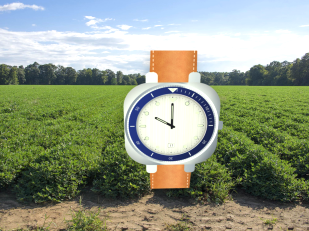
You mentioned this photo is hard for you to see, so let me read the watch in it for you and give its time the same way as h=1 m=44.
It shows h=10 m=0
